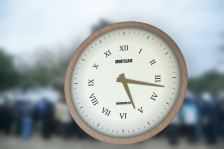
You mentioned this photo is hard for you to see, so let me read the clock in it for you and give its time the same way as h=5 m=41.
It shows h=5 m=17
